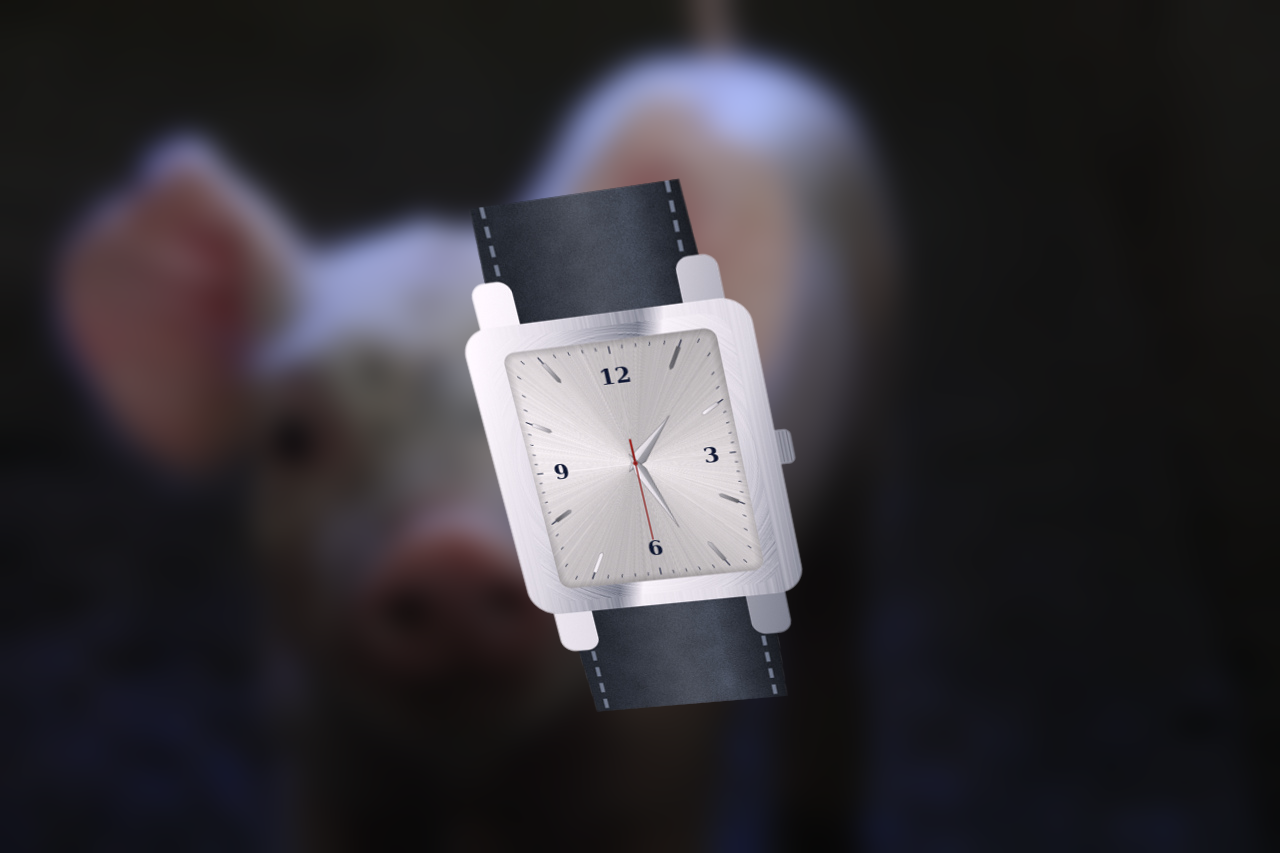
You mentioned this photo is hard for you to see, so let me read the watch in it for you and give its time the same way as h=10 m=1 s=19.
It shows h=1 m=26 s=30
